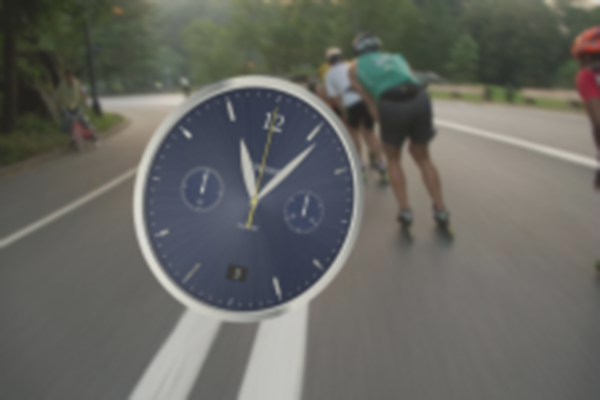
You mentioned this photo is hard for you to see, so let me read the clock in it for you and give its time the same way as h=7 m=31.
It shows h=11 m=6
